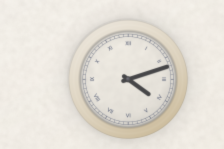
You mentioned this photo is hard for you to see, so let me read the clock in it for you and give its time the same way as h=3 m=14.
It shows h=4 m=12
